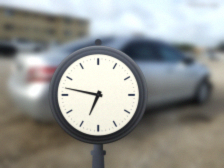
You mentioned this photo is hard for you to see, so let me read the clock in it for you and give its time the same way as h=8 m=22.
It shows h=6 m=47
